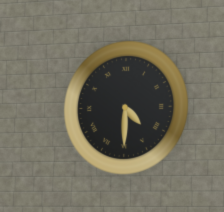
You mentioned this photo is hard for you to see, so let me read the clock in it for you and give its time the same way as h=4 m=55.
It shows h=4 m=30
